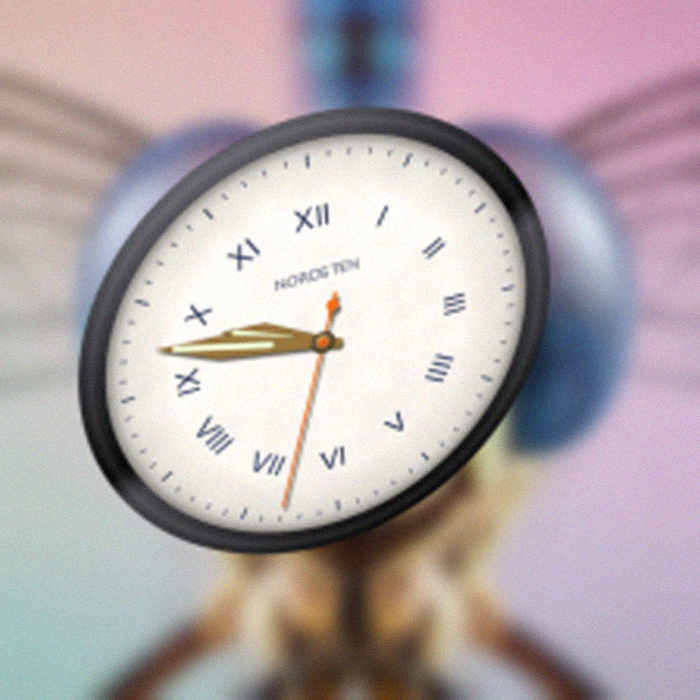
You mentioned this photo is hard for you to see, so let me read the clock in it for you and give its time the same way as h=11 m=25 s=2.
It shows h=9 m=47 s=33
